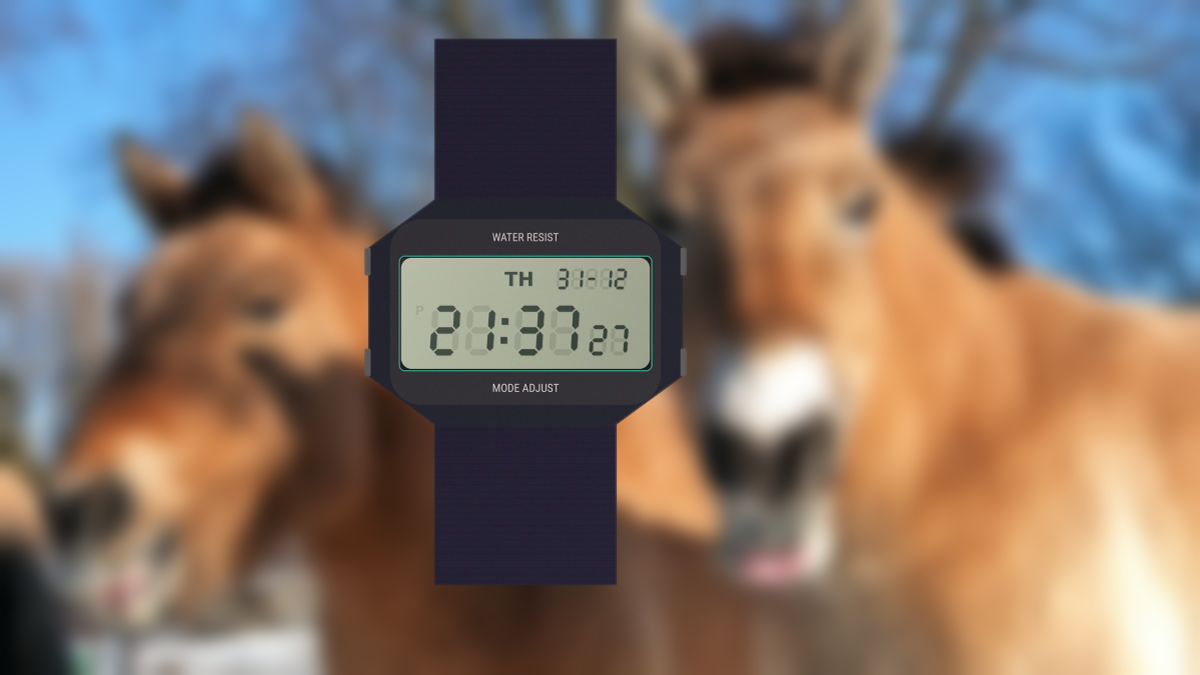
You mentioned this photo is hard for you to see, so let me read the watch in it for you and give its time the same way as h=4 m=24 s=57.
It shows h=21 m=37 s=27
